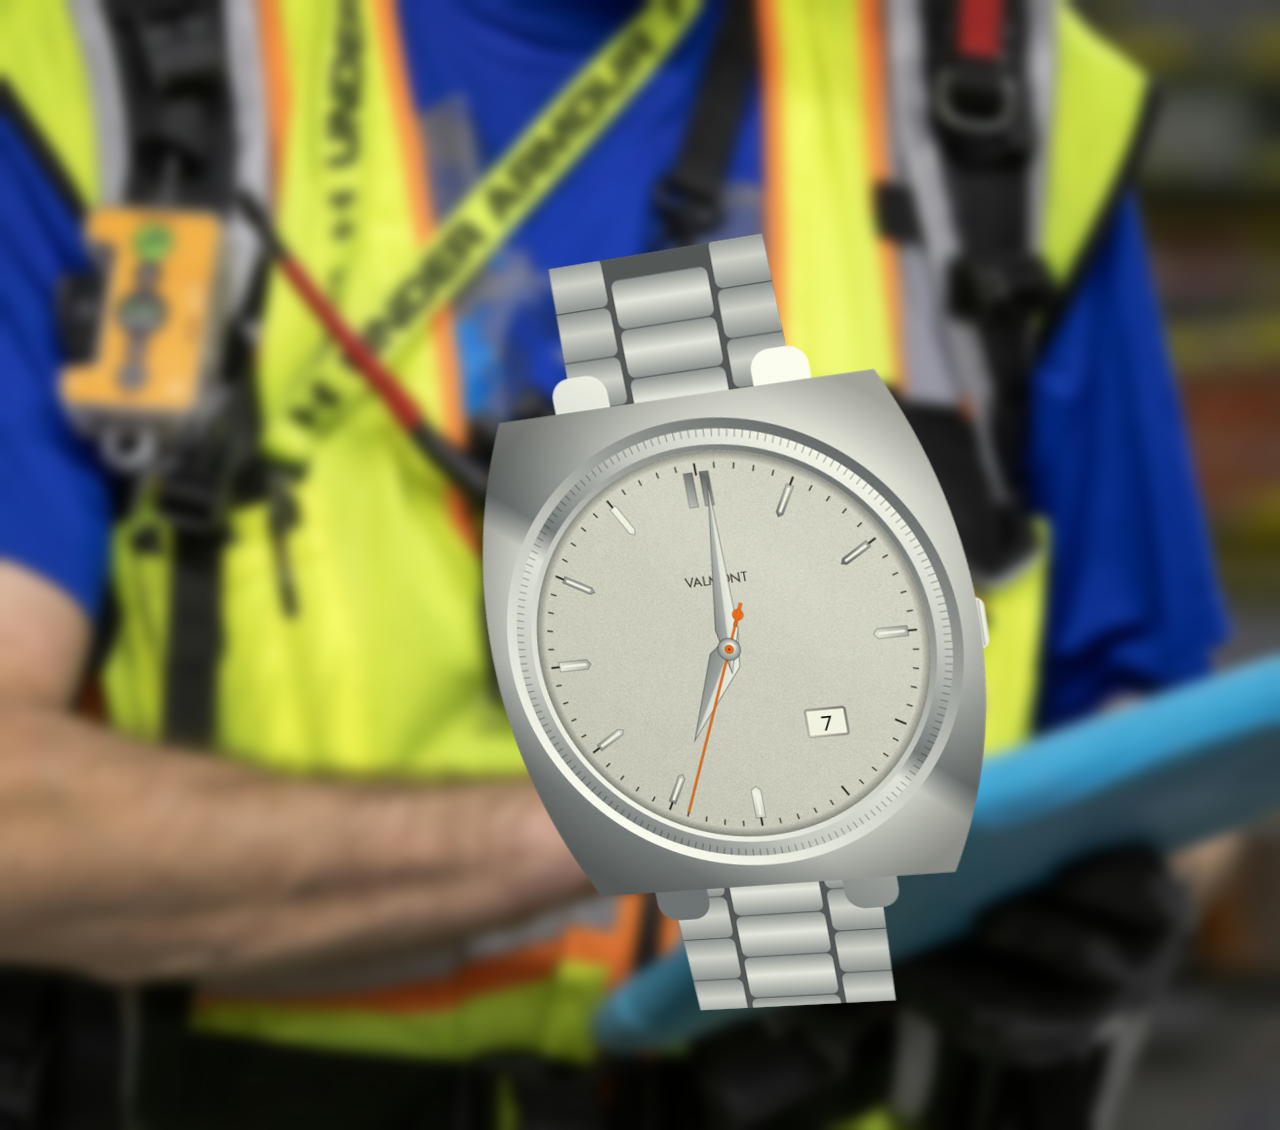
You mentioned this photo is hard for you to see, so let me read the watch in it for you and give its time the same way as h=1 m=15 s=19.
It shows h=7 m=0 s=34
